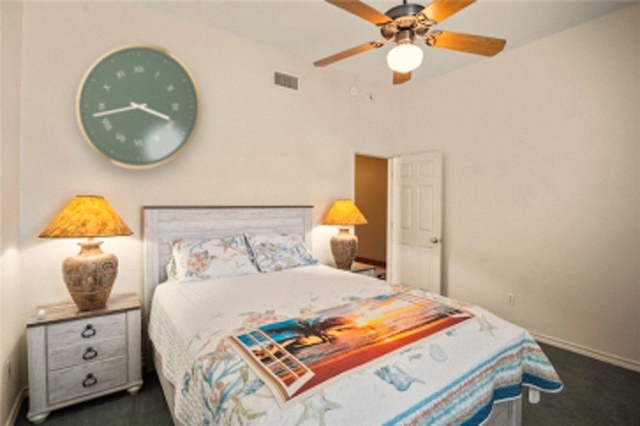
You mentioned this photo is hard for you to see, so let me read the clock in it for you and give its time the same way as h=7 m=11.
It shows h=3 m=43
